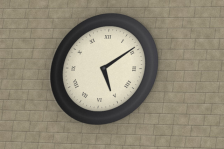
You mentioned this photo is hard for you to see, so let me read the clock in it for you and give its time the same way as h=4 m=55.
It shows h=5 m=9
